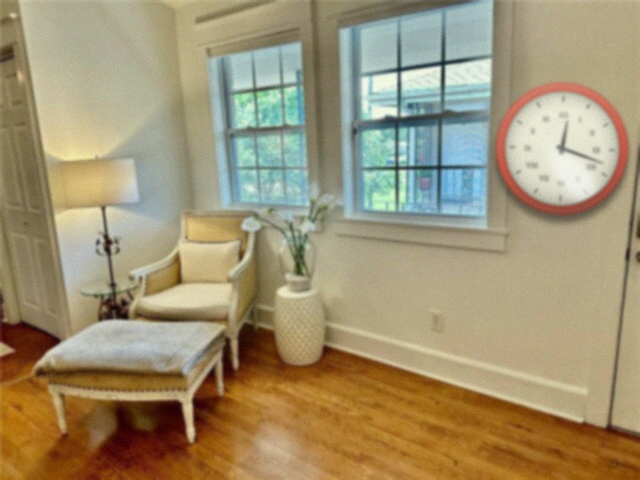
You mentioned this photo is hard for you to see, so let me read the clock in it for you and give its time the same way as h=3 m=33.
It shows h=12 m=18
